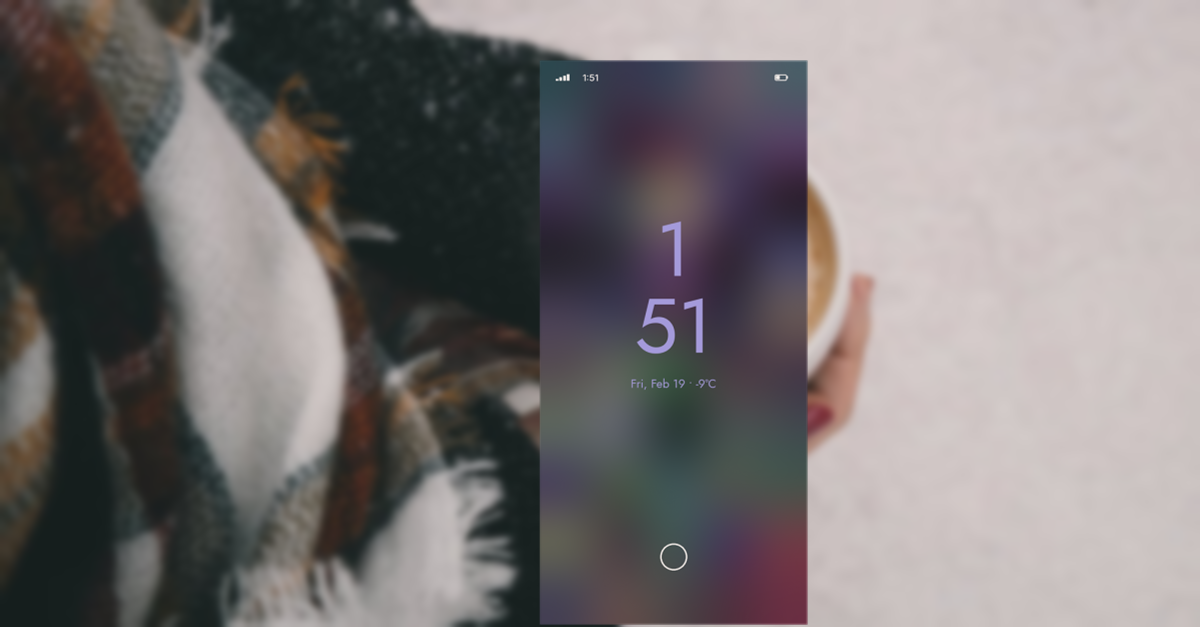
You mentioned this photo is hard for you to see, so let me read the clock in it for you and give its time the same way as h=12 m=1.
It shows h=1 m=51
